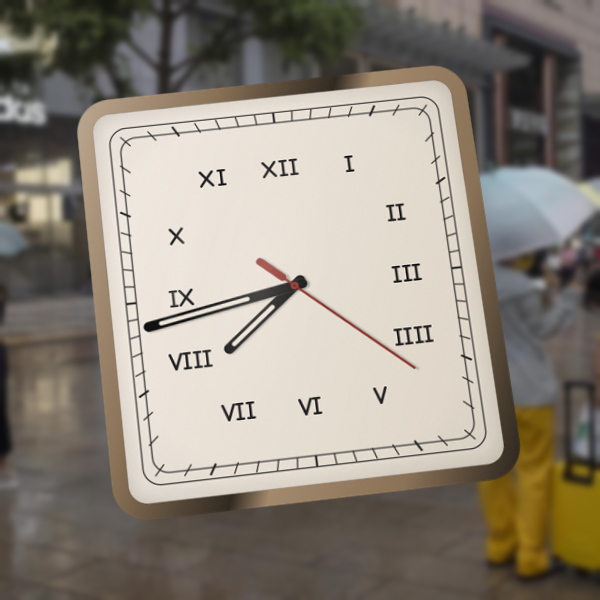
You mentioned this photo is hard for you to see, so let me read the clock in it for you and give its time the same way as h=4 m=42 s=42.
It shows h=7 m=43 s=22
